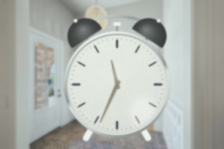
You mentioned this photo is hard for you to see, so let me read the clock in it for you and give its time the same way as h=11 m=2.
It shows h=11 m=34
